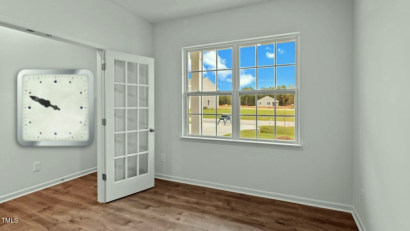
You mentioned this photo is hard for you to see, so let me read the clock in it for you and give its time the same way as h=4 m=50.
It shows h=9 m=49
